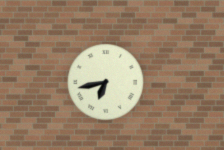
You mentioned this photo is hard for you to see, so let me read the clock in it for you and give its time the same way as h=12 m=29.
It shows h=6 m=43
